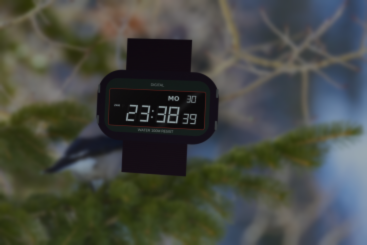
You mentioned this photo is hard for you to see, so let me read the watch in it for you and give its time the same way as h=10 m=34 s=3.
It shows h=23 m=38 s=39
